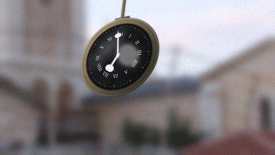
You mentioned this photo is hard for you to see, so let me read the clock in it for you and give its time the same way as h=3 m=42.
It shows h=6 m=59
